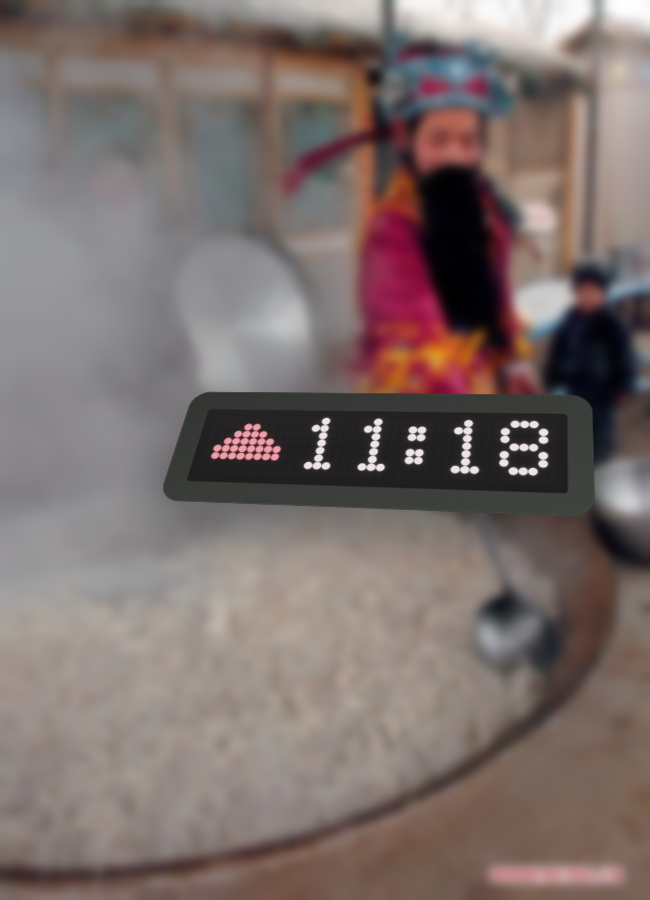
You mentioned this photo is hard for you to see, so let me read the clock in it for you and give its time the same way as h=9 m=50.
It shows h=11 m=18
